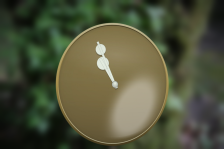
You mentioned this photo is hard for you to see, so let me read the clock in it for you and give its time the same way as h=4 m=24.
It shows h=10 m=56
